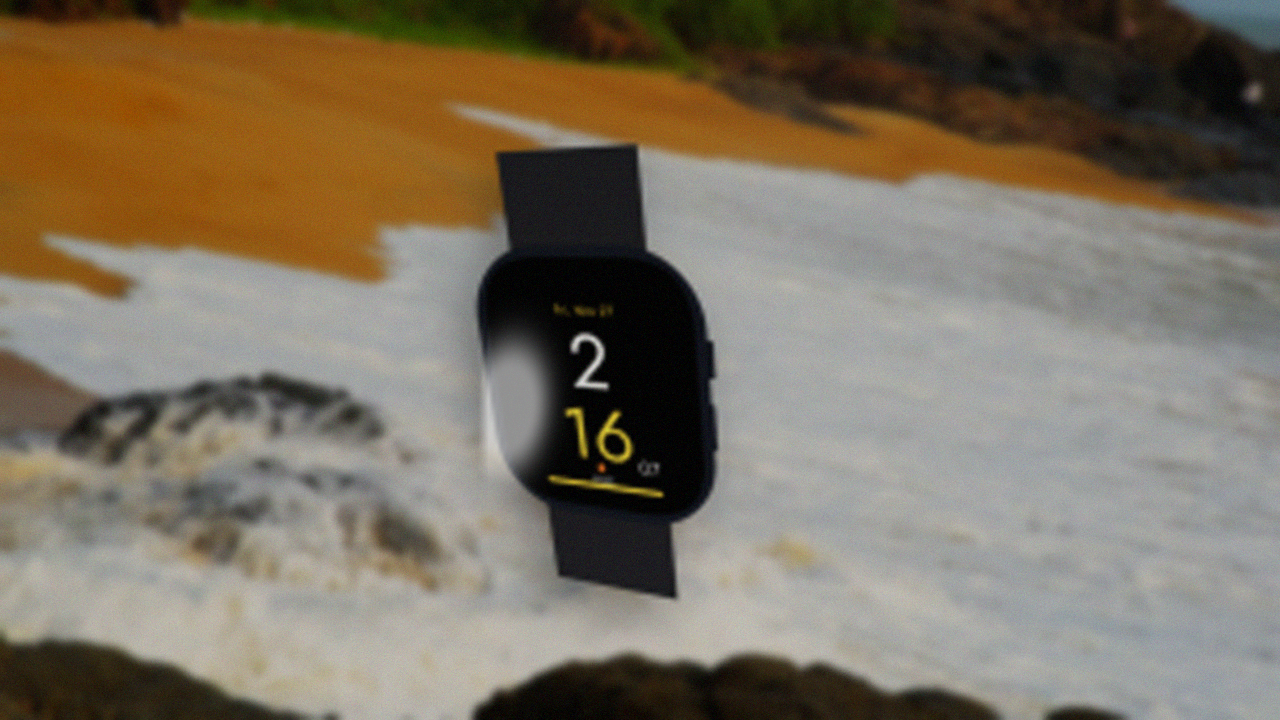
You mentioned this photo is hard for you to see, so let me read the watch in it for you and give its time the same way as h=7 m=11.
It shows h=2 m=16
